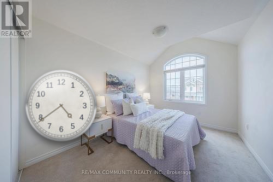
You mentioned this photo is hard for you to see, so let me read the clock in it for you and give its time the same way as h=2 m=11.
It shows h=4 m=39
